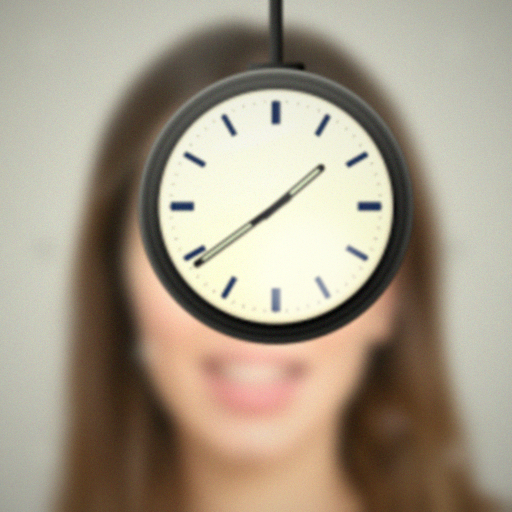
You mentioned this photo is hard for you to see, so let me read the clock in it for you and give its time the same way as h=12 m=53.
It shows h=1 m=39
